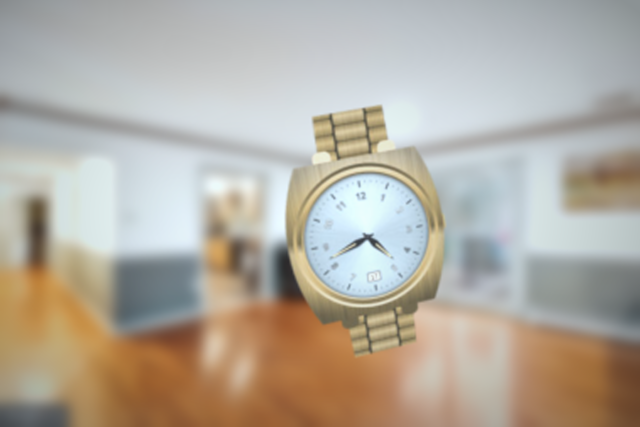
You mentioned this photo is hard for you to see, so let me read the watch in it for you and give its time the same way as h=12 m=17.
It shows h=4 m=42
